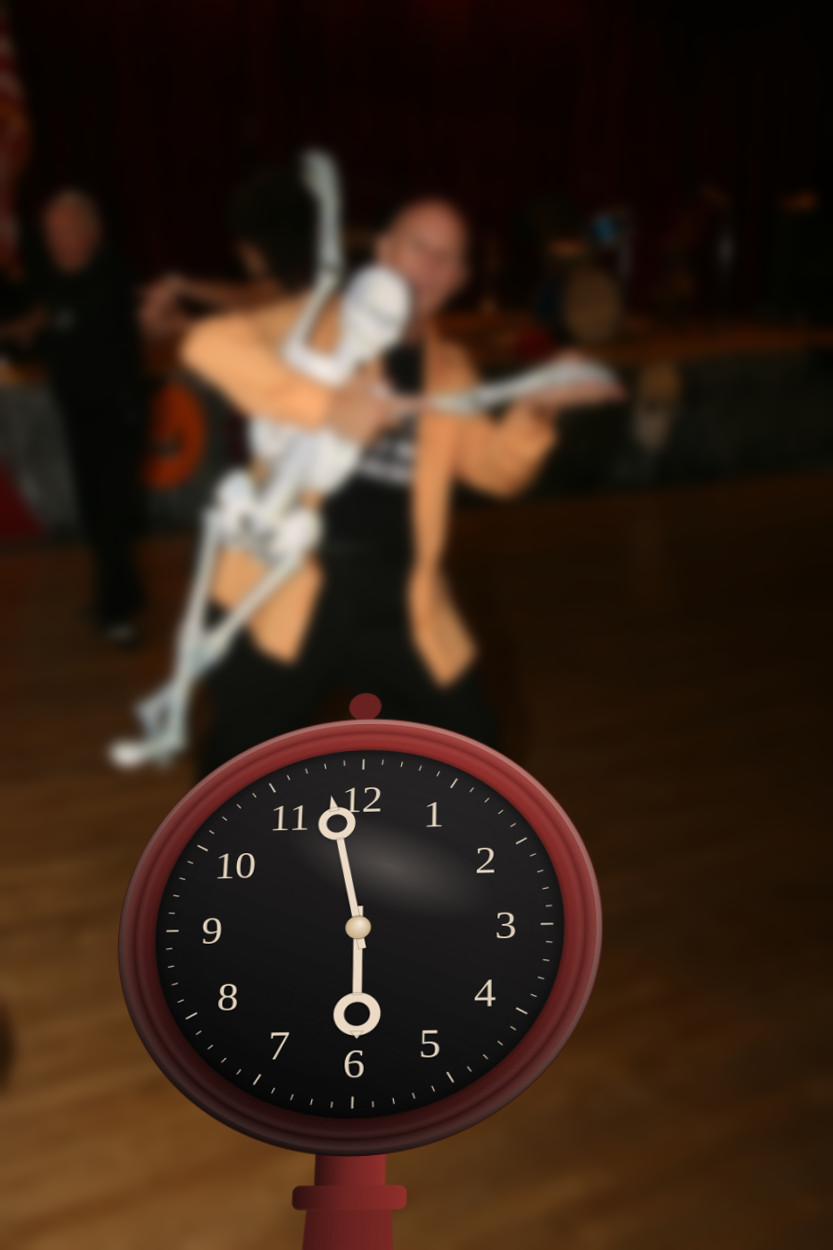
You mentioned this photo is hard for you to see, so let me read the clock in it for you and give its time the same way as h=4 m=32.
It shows h=5 m=58
